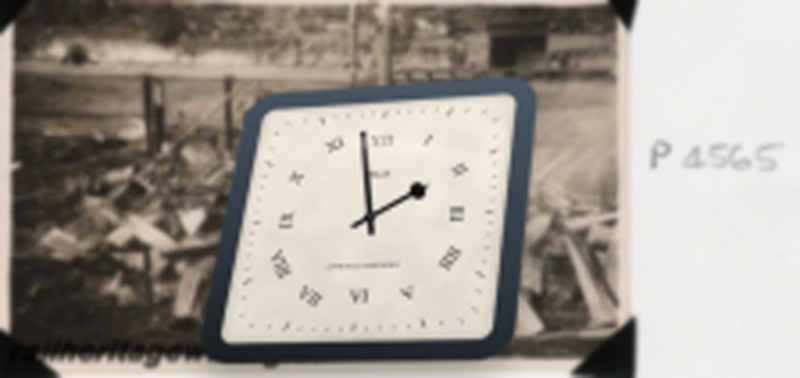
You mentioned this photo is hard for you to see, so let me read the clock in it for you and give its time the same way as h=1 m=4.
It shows h=1 m=58
